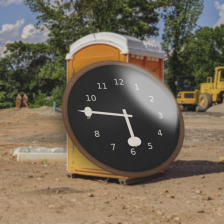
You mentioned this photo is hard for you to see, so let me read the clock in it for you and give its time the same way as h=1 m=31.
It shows h=5 m=46
